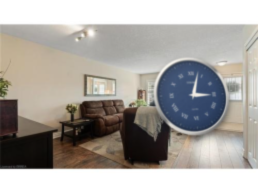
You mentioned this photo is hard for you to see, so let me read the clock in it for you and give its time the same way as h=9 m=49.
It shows h=3 m=3
